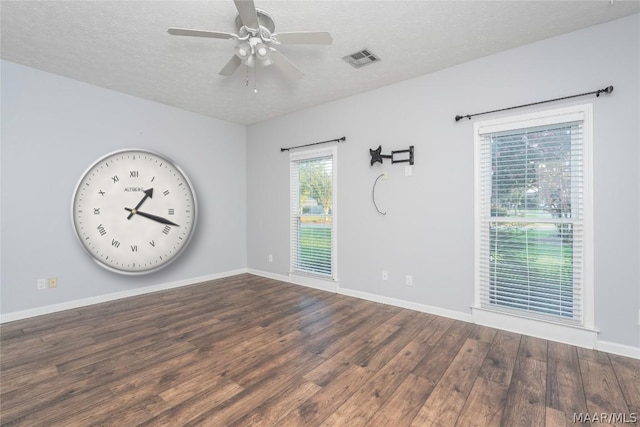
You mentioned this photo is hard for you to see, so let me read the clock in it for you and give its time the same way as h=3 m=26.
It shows h=1 m=18
